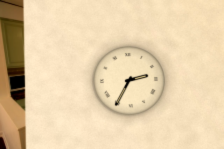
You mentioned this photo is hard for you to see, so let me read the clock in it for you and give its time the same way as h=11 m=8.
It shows h=2 m=35
